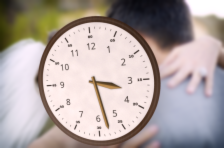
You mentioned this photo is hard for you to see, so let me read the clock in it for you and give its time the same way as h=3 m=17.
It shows h=3 m=28
